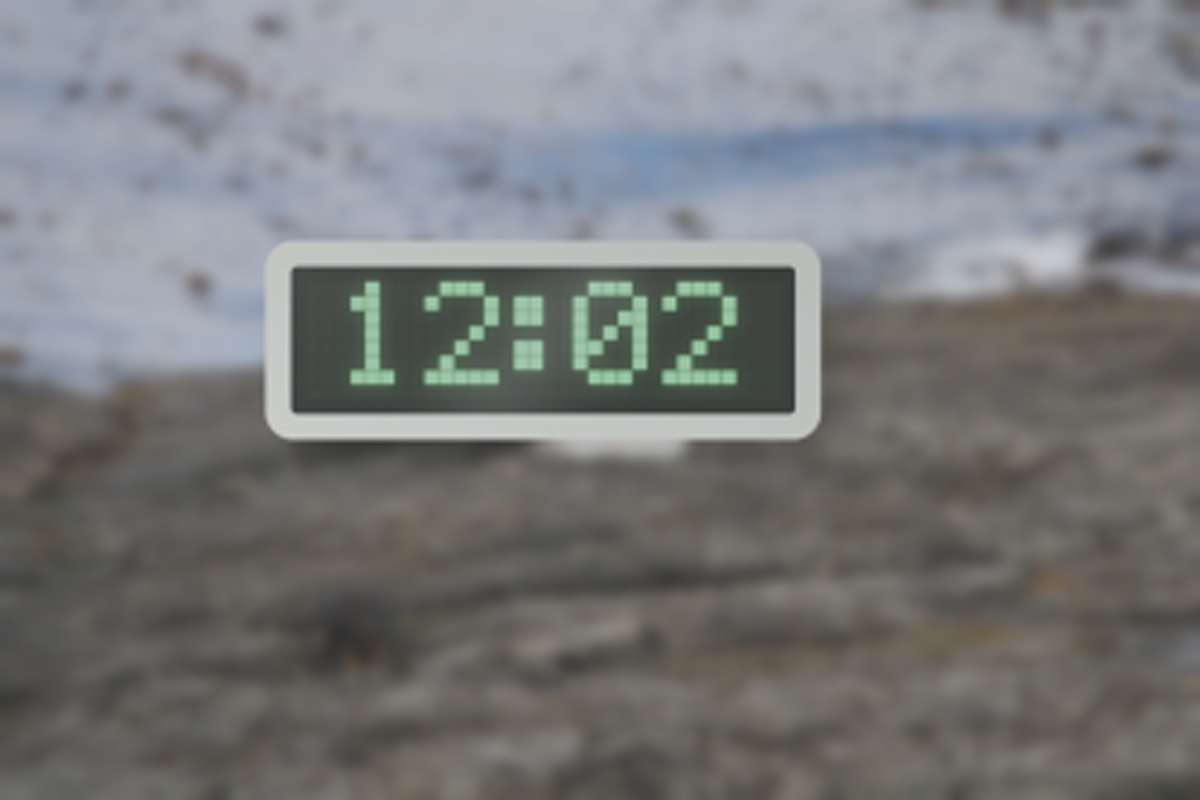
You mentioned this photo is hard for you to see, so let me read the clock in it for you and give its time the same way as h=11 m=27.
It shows h=12 m=2
